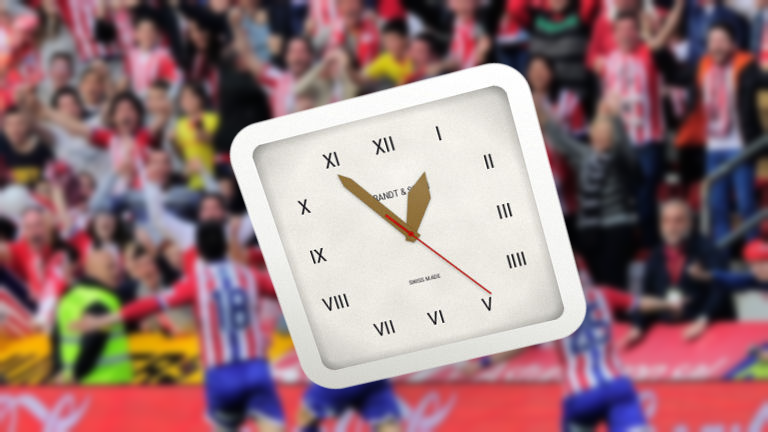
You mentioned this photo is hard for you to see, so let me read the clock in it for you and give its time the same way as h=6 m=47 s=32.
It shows h=12 m=54 s=24
